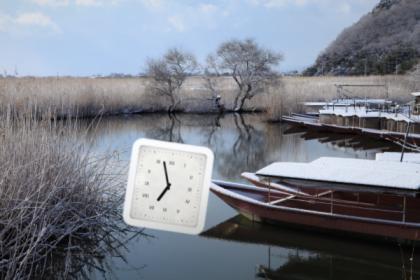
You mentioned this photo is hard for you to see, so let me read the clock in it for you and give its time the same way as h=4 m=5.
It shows h=6 m=57
